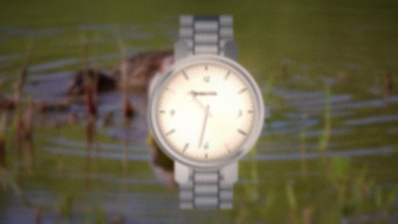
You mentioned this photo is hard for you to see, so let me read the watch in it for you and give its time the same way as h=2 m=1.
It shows h=10 m=32
